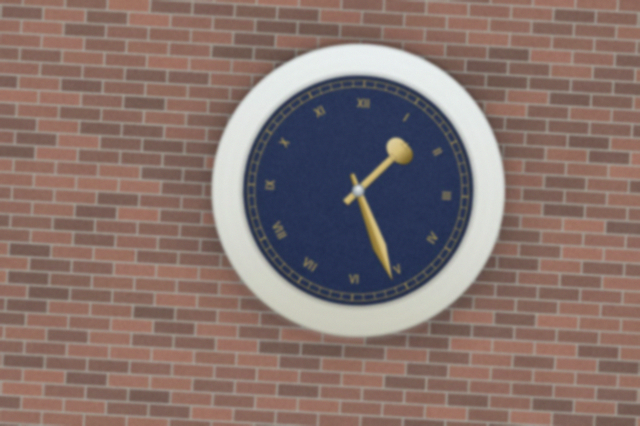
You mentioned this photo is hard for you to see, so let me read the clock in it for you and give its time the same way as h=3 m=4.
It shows h=1 m=26
